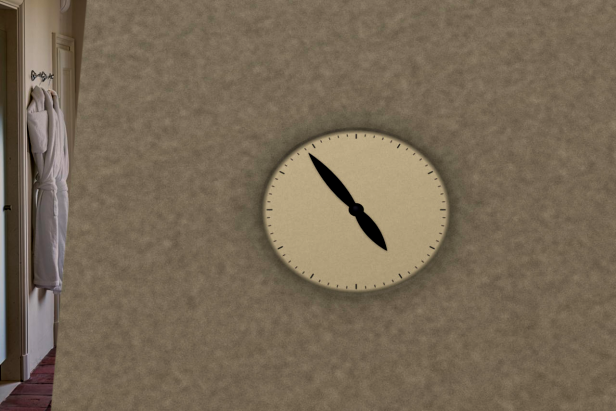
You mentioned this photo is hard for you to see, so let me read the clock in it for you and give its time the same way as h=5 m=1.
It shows h=4 m=54
